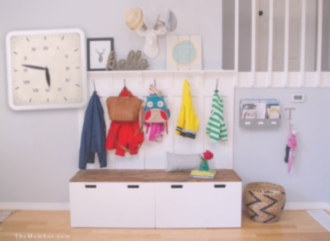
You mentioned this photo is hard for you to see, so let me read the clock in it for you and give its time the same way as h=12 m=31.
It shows h=5 m=47
